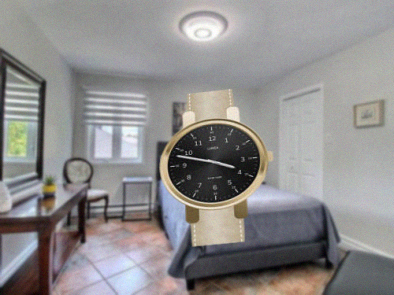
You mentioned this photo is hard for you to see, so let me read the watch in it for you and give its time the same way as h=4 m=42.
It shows h=3 m=48
